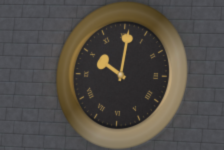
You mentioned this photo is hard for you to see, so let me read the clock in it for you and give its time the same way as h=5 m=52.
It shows h=10 m=1
